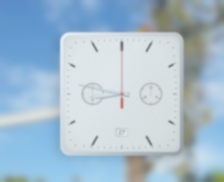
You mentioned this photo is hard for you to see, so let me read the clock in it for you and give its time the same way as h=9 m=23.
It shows h=8 m=47
